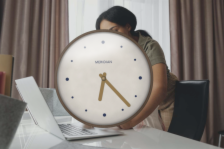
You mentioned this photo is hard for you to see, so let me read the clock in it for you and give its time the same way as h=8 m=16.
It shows h=6 m=23
